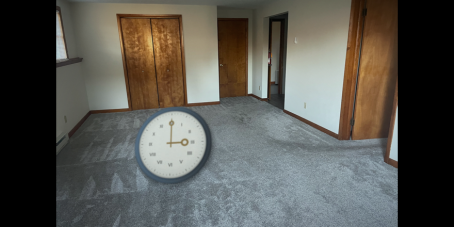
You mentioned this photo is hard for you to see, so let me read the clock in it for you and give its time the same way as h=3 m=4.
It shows h=3 m=0
